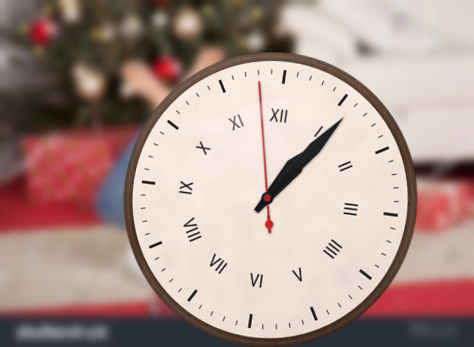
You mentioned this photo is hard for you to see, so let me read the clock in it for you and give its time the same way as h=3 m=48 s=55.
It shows h=1 m=5 s=58
